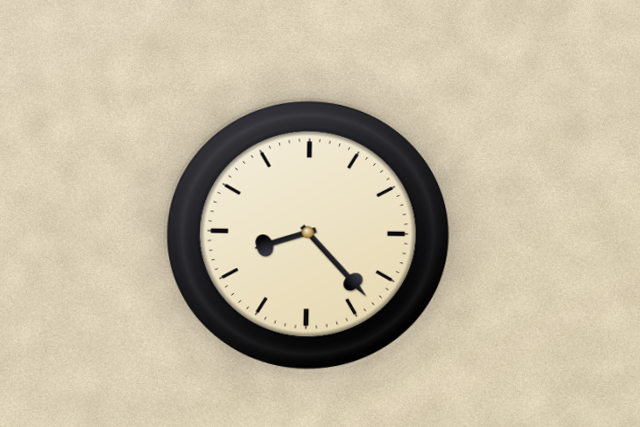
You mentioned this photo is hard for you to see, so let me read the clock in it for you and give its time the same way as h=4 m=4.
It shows h=8 m=23
